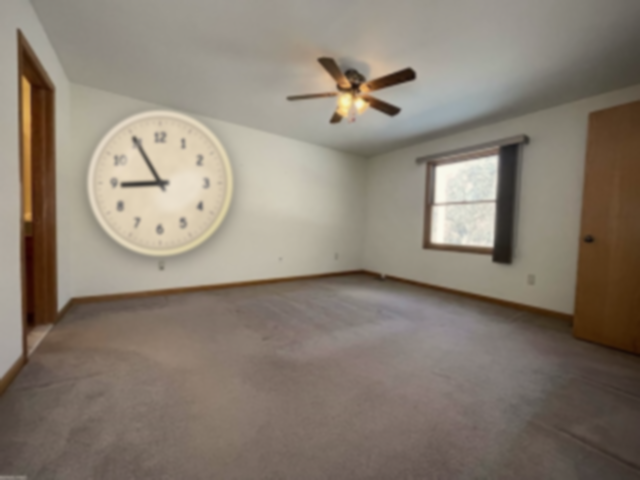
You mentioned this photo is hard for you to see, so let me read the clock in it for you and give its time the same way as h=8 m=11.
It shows h=8 m=55
